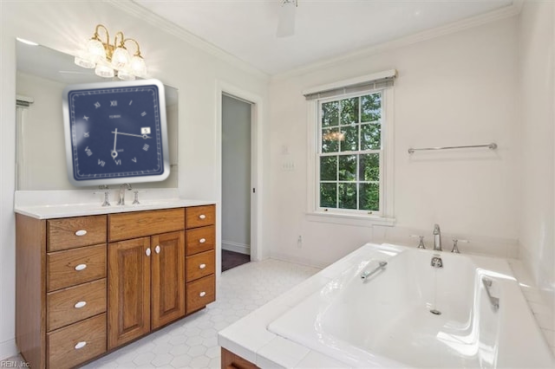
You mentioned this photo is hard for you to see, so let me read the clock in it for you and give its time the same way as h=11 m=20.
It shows h=6 m=17
